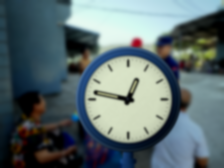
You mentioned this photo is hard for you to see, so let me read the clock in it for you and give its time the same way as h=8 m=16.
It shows h=12 m=47
